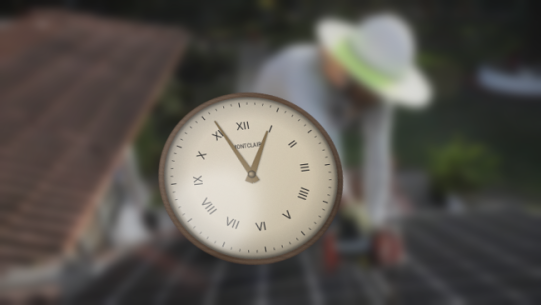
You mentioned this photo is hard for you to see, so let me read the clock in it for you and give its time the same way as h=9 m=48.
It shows h=12 m=56
